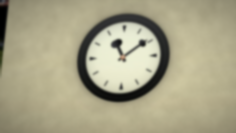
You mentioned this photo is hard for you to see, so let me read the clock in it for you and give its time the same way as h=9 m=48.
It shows h=11 m=9
